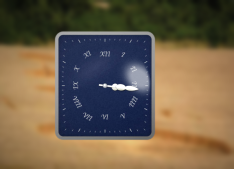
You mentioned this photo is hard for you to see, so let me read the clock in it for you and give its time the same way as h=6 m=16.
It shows h=3 m=16
